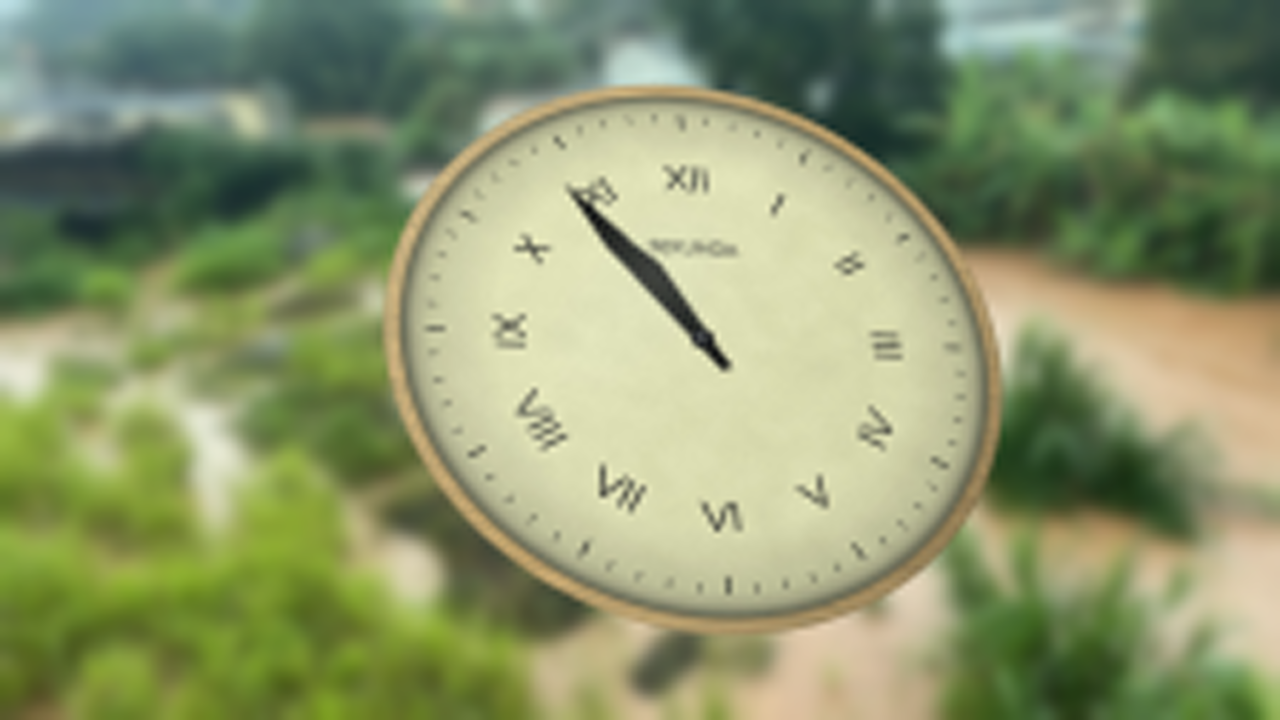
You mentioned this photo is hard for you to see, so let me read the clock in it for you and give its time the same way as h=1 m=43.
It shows h=10 m=54
